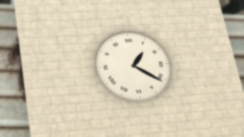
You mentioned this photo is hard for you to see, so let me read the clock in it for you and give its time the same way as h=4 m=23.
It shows h=1 m=21
